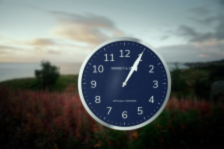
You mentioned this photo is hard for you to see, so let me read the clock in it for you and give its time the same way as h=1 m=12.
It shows h=1 m=5
